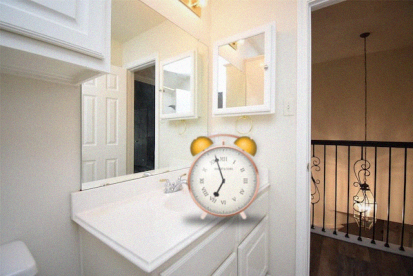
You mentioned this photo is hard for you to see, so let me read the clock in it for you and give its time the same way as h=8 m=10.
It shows h=6 m=57
